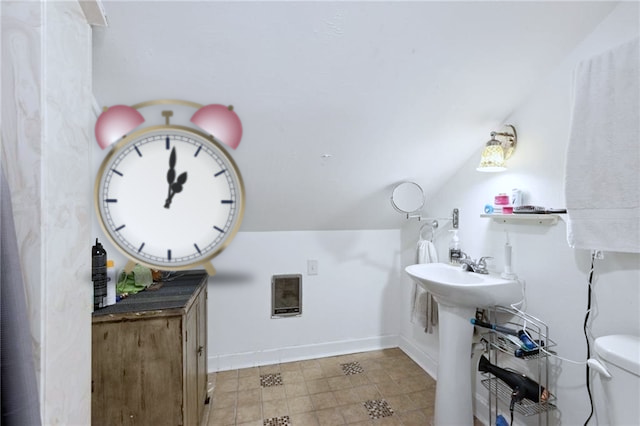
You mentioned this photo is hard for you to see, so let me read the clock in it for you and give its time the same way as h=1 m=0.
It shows h=1 m=1
